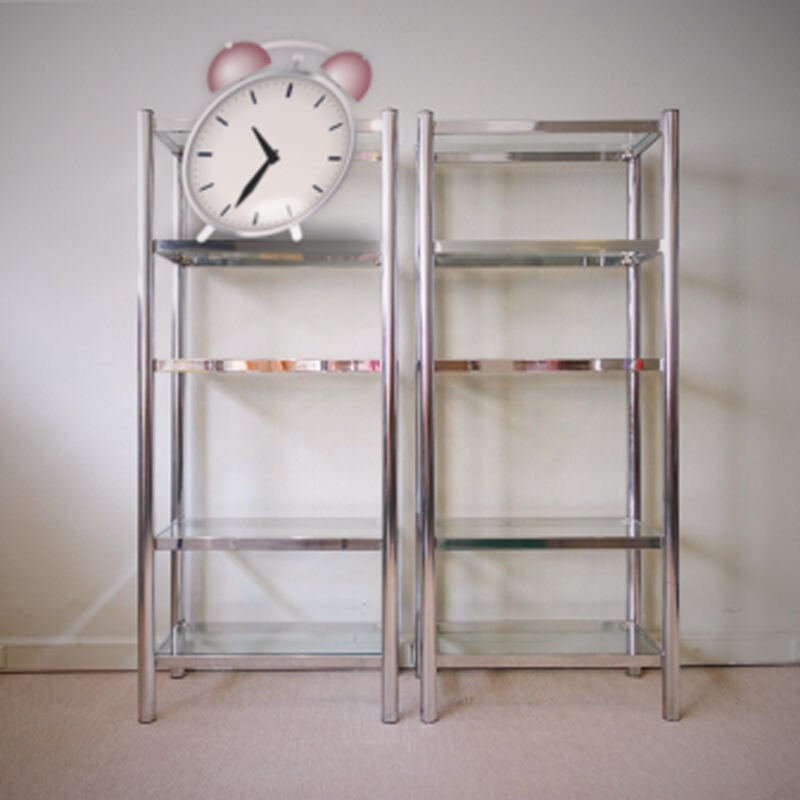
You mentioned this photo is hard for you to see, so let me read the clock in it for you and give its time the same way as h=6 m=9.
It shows h=10 m=34
